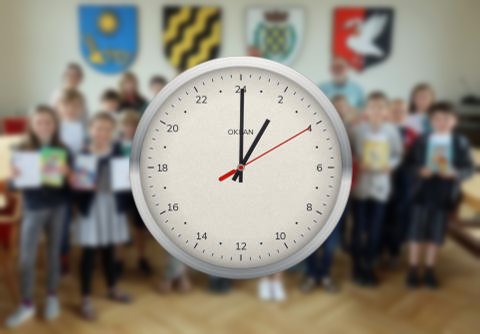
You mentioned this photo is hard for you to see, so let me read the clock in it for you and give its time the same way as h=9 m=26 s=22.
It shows h=2 m=0 s=10
